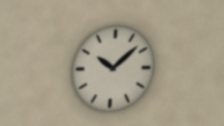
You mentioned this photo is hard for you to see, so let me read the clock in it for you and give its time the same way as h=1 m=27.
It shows h=10 m=8
